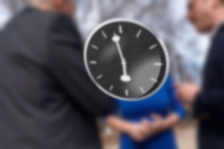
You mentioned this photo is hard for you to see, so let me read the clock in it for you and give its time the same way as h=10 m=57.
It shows h=5 m=58
